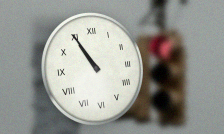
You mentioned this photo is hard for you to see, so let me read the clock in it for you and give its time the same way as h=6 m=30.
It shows h=10 m=55
